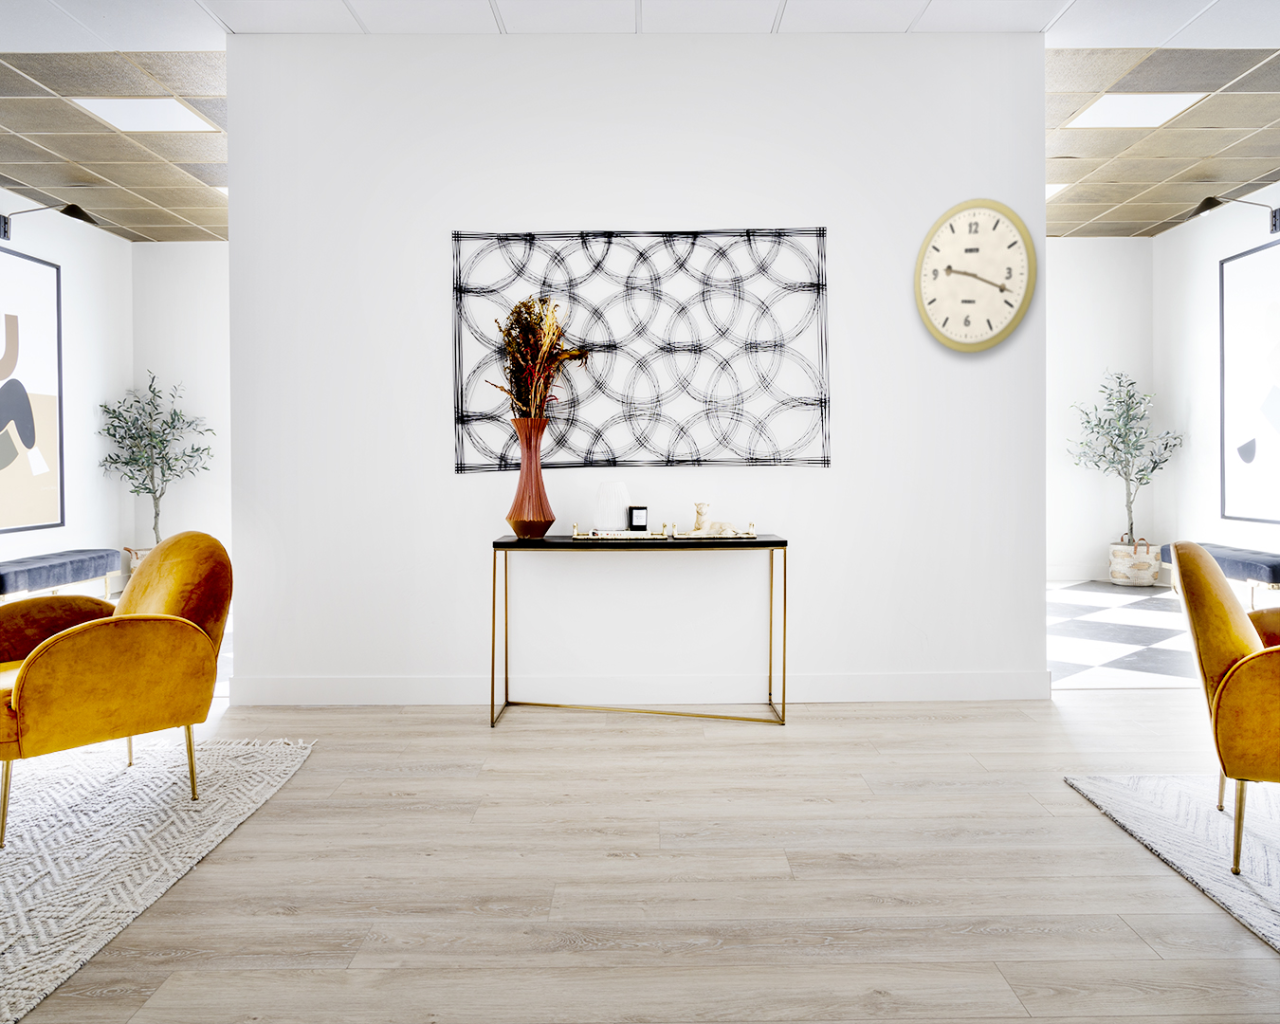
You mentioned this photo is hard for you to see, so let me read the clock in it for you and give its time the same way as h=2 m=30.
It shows h=9 m=18
